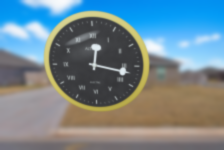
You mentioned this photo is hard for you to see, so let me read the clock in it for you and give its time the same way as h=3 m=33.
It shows h=12 m=17
